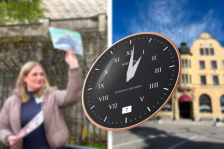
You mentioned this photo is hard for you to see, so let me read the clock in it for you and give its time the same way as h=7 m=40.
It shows h=1 m=1
